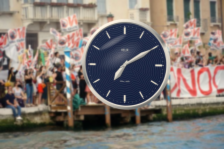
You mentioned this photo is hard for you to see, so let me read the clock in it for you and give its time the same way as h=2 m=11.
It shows h=7 m=10
